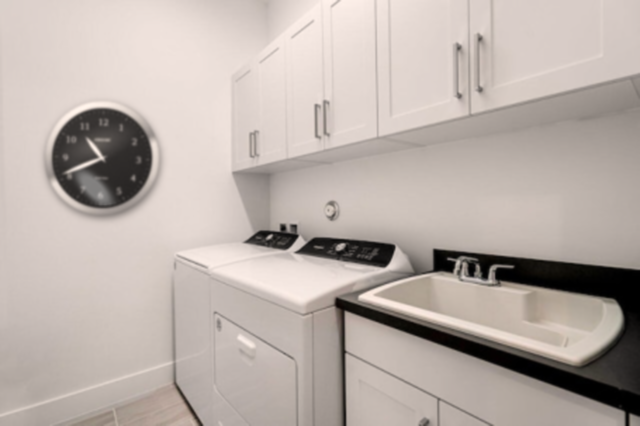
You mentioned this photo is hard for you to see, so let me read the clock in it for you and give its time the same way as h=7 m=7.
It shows h=10 m=41
